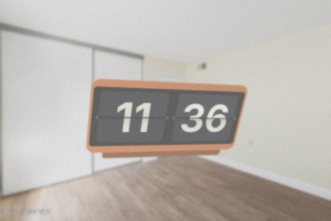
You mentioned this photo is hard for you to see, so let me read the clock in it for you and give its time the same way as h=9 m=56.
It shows h=11 m=36
